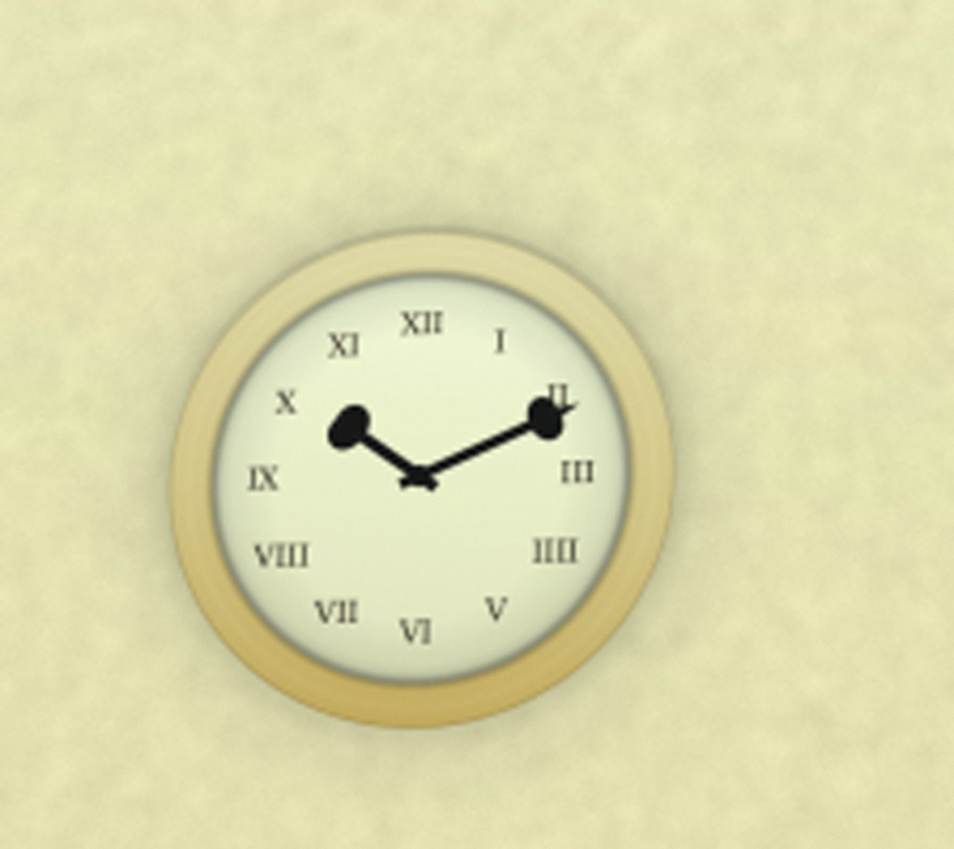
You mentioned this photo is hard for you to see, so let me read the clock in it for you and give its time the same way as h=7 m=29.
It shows h=10 m=11
